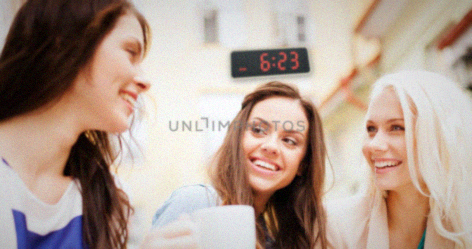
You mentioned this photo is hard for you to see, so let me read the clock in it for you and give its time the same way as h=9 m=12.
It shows h=6 m=23
